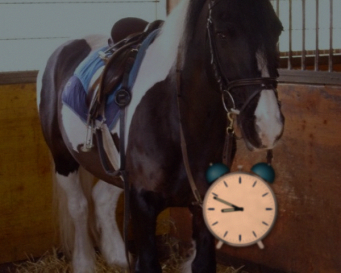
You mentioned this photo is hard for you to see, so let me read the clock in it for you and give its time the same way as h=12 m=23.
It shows h=8 m=49
